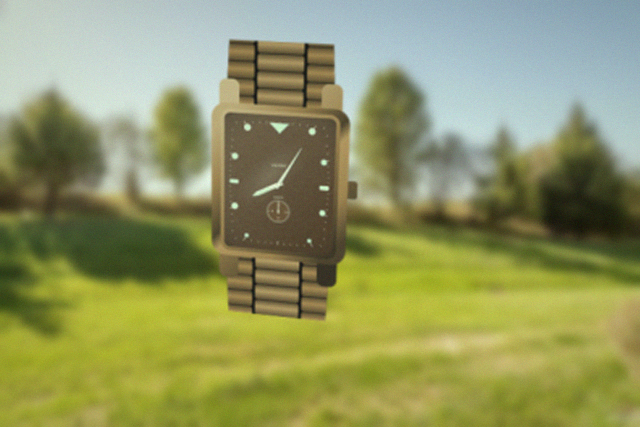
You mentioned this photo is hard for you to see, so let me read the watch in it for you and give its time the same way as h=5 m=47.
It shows h=8 m=5
